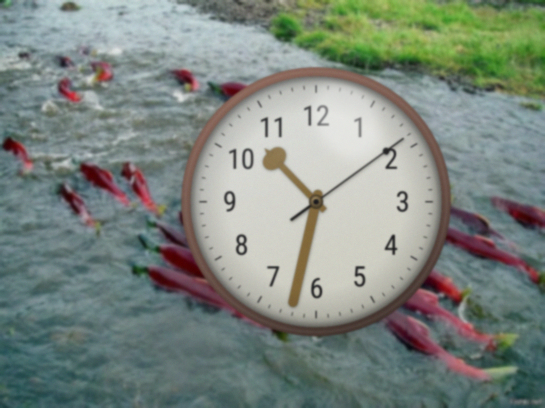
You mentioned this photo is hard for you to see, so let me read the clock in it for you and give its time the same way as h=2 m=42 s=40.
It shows h=10 m=32 s=9
